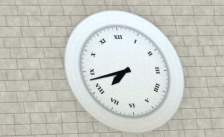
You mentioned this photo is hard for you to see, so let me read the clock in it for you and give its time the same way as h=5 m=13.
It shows h=7 m=43
